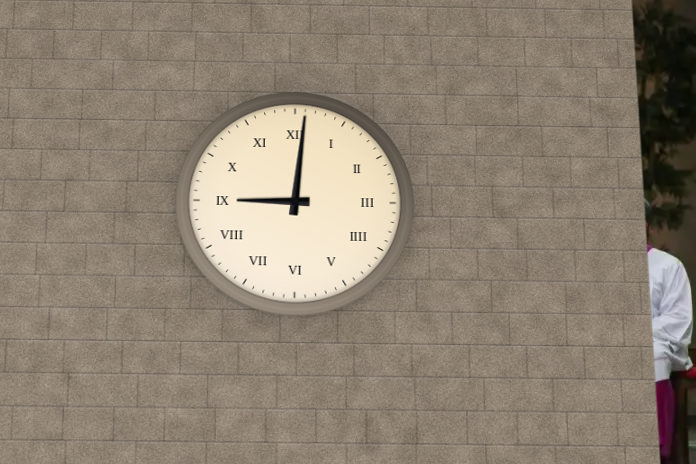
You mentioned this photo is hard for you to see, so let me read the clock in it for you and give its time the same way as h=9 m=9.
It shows h=9 m=1
